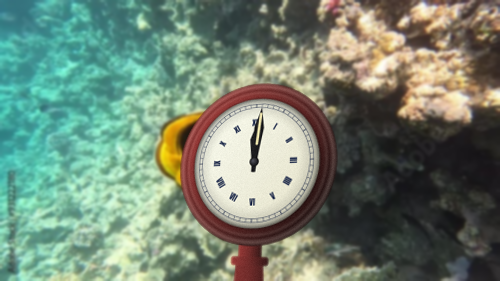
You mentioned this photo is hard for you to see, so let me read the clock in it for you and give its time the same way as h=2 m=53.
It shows h=12 m=1
